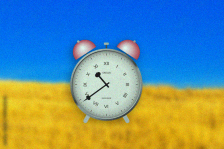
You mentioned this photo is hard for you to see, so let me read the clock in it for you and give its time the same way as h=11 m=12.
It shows h=10 m=39
